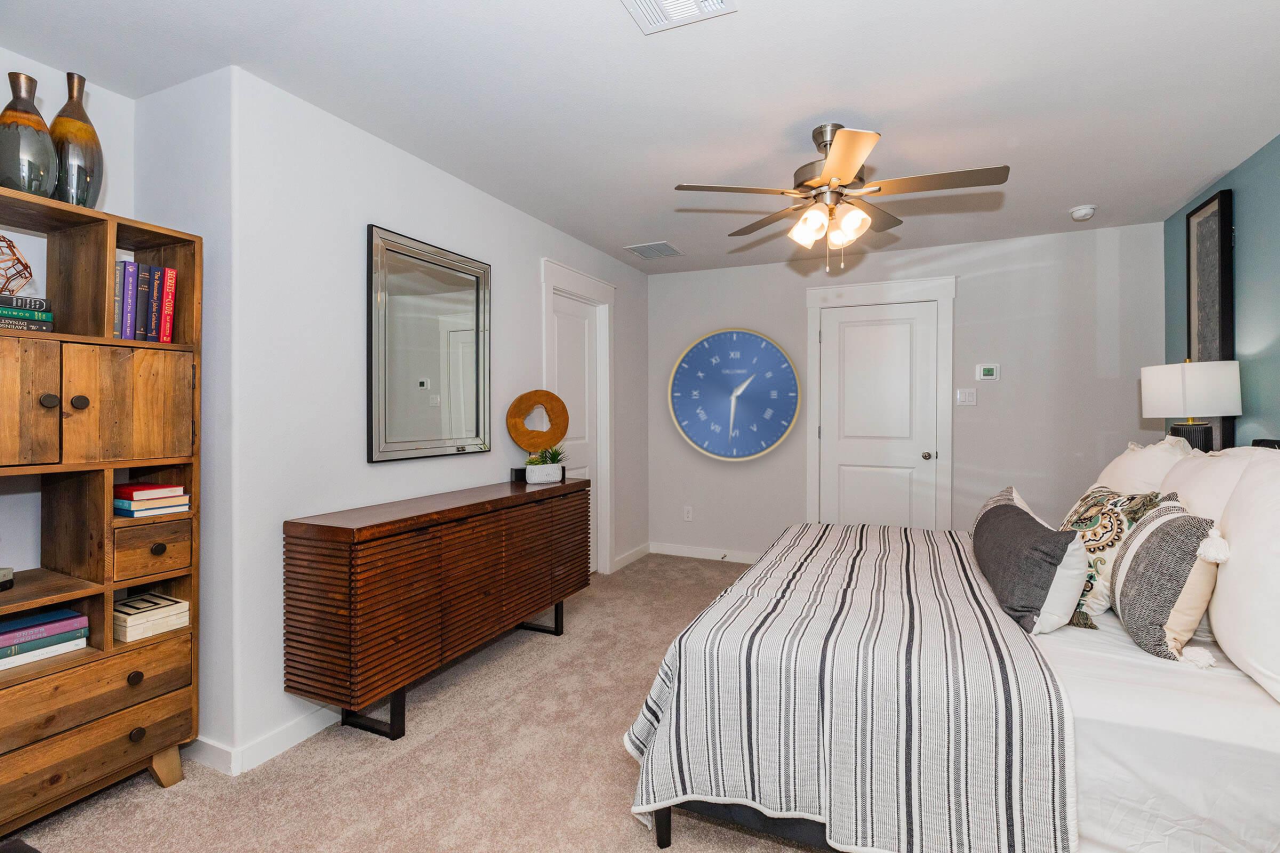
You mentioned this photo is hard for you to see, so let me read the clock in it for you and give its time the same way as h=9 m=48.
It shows h=1 m=31
